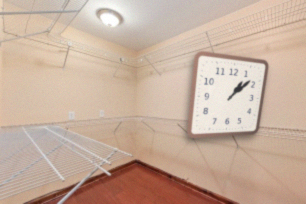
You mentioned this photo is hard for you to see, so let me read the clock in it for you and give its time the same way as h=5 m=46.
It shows h=1 m=8
